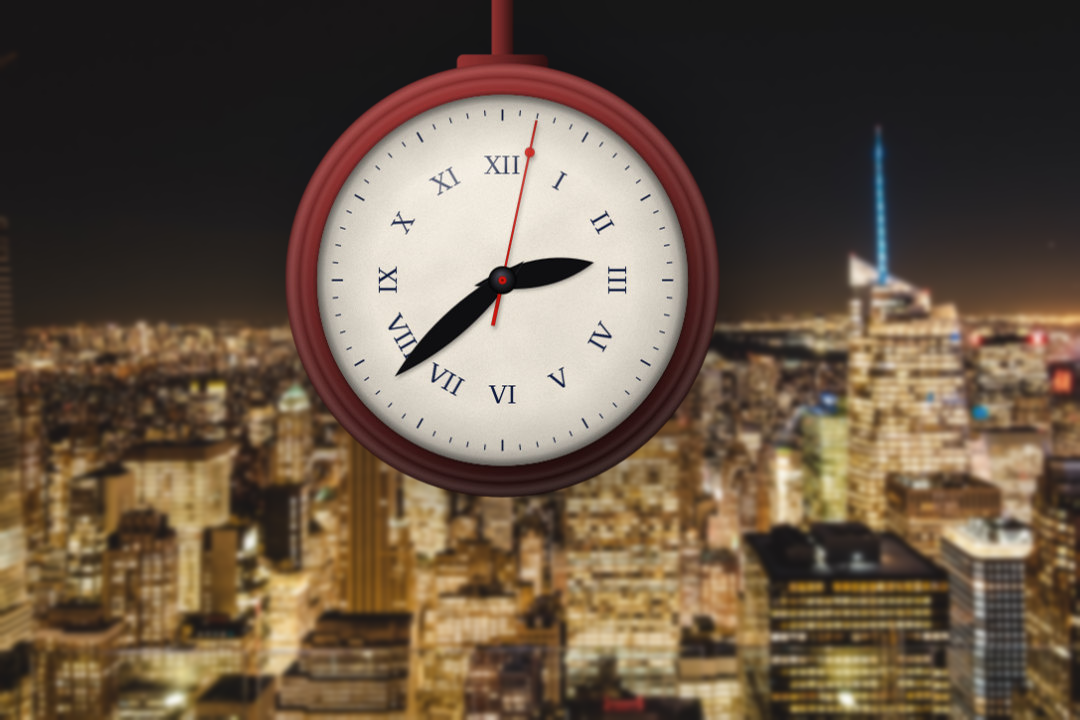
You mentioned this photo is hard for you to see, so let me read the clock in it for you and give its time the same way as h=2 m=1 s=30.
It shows h=2 m=38 s=2
